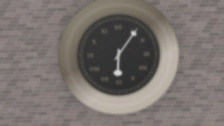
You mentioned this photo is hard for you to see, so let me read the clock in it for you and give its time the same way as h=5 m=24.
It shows h=6 m=6
